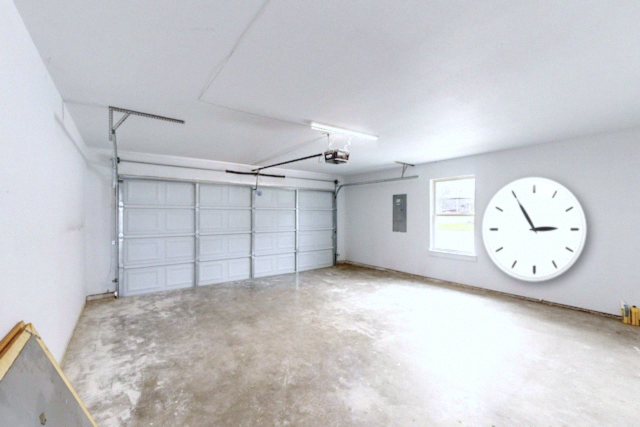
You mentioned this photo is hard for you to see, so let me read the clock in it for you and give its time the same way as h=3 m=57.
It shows h=2 m=55
